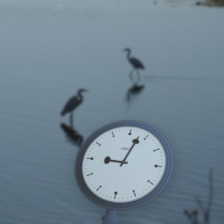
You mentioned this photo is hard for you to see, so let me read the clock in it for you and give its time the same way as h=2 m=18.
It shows h=9 m=3
